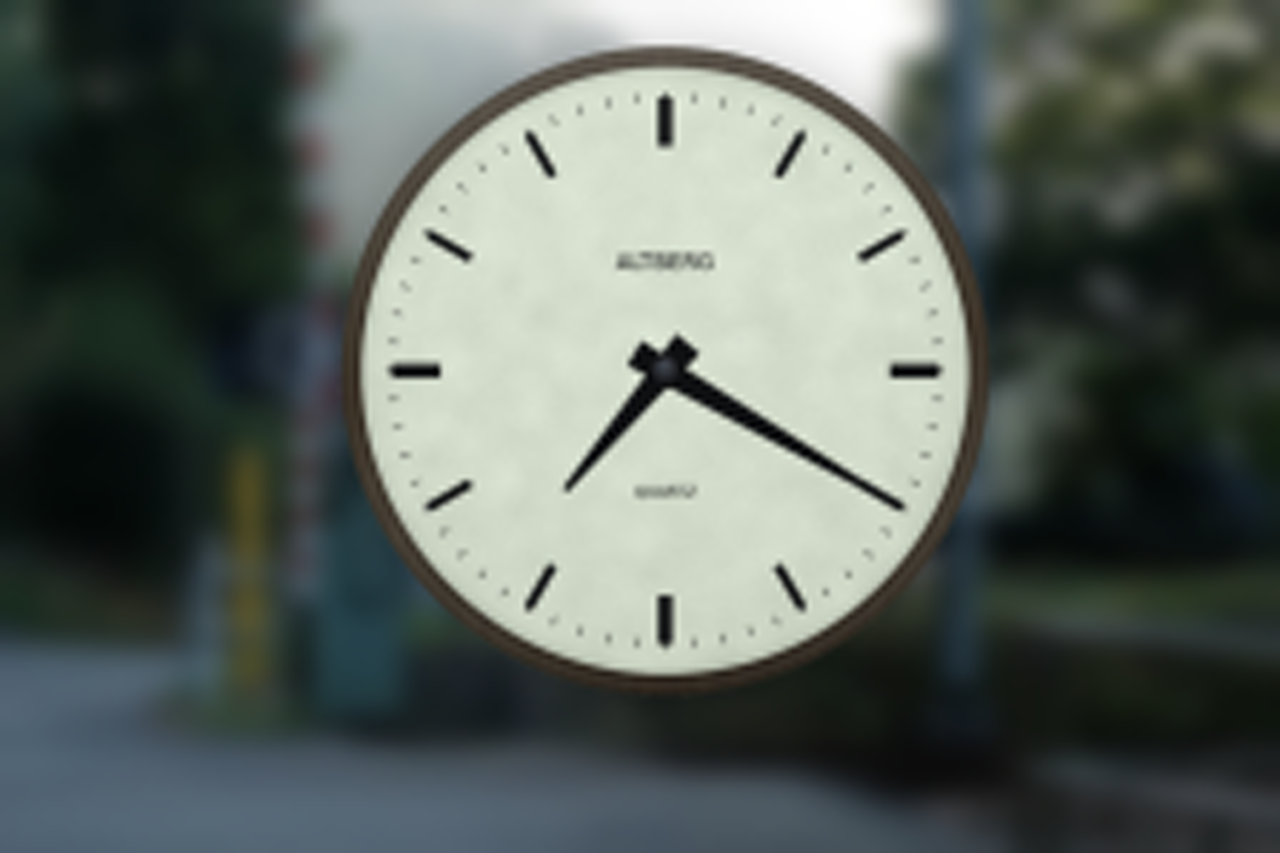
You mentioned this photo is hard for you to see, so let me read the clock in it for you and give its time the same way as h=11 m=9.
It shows h=7 m=20
